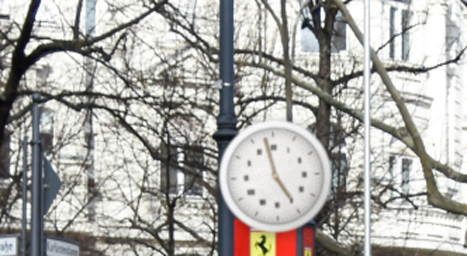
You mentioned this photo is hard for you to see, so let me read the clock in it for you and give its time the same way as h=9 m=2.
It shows h=4 m=58
